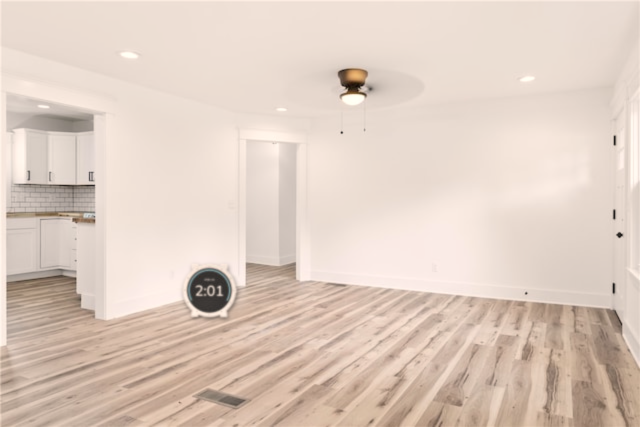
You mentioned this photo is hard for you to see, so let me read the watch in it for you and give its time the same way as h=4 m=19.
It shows h=2 m=1
